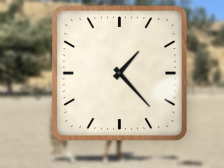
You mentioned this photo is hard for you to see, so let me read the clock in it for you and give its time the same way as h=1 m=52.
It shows h=1 m=23
